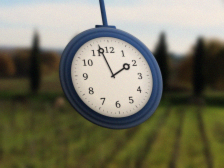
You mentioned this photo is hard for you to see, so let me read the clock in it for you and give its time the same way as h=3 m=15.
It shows h=1 m=57
